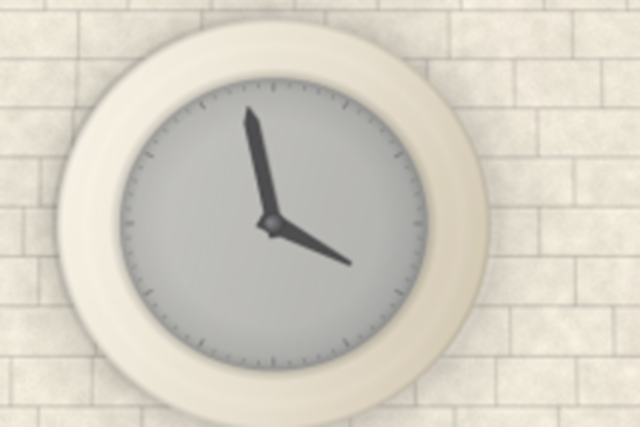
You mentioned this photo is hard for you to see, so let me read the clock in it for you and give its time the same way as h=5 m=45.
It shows h=3 m=58
